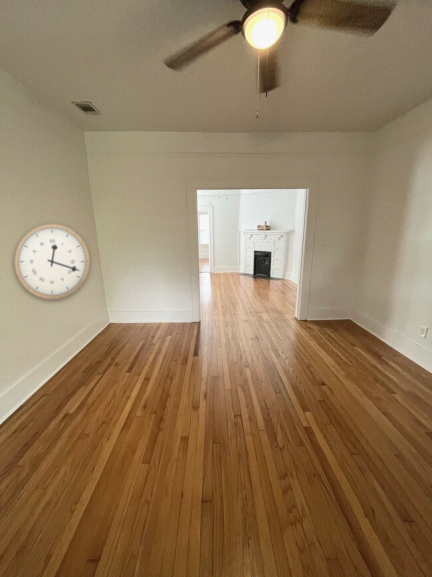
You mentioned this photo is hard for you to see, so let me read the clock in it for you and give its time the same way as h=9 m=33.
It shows h=12 m=18
